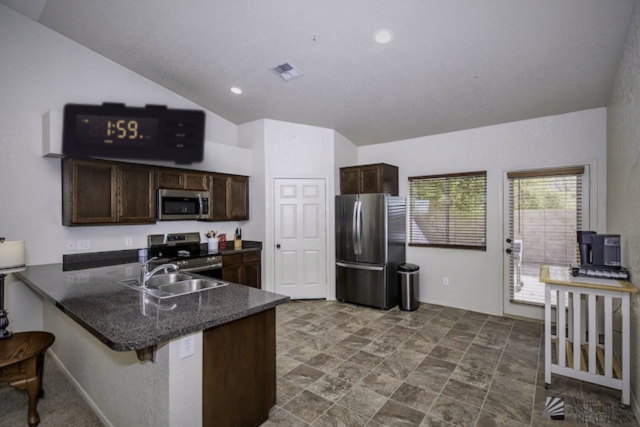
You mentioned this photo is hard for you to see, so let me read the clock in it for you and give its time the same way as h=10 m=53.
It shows h=1 m=59
